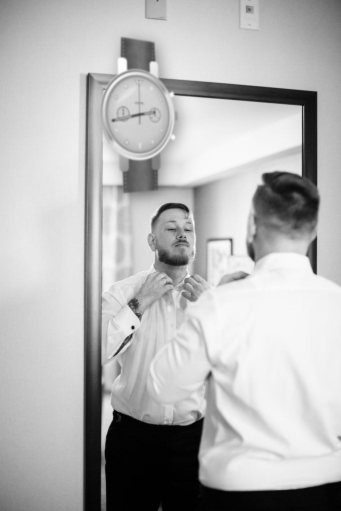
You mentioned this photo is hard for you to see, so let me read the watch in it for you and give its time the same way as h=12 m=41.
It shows h=2 m=43
